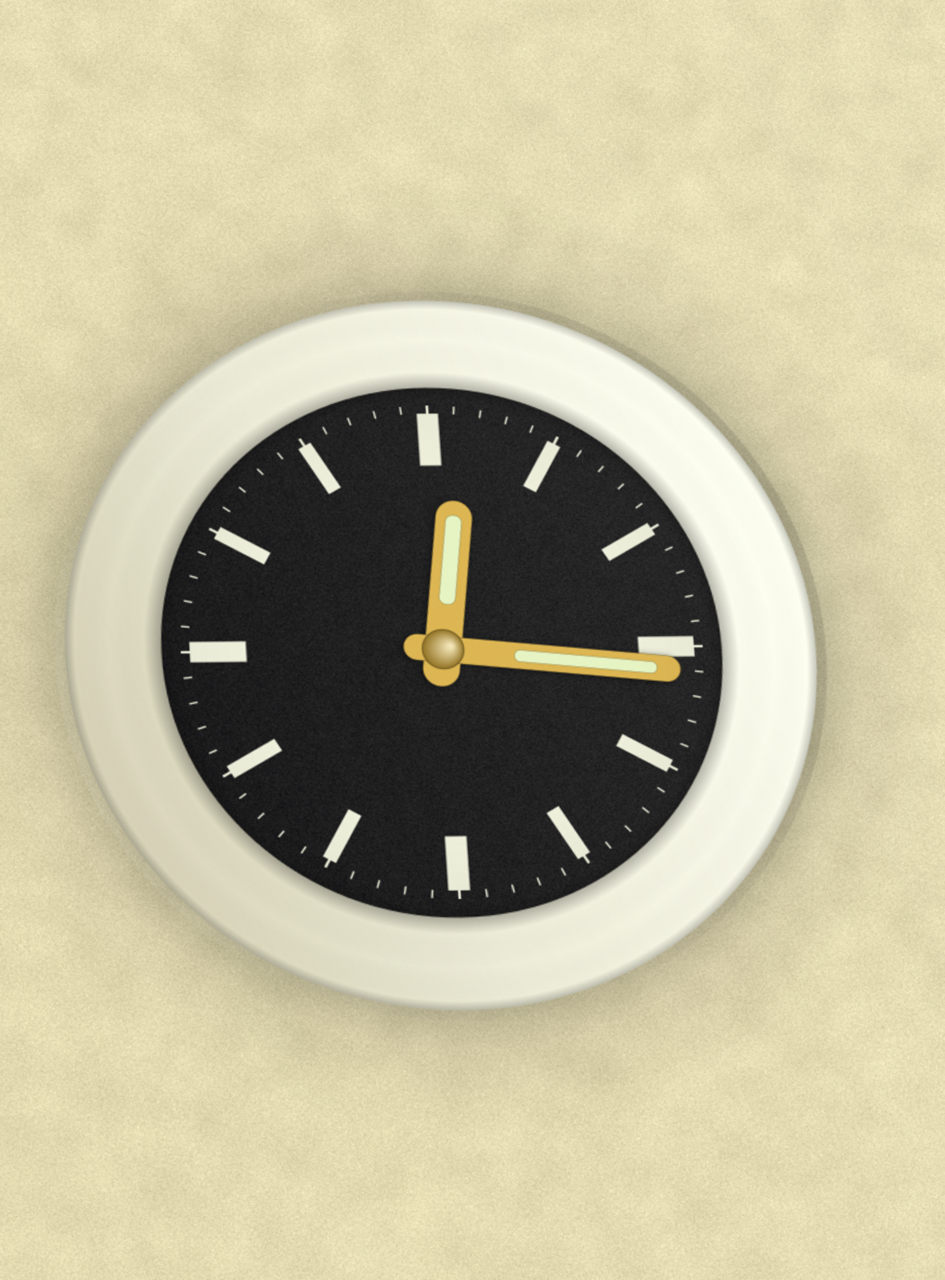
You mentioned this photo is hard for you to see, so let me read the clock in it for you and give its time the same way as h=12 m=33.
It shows h=12 m=16
